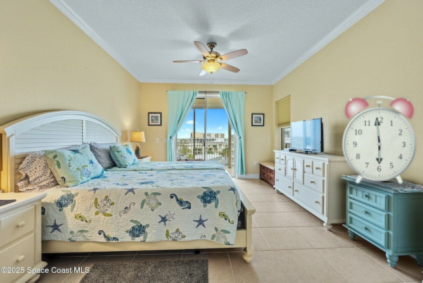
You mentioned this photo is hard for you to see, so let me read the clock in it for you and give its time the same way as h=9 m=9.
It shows h=5 m=59
